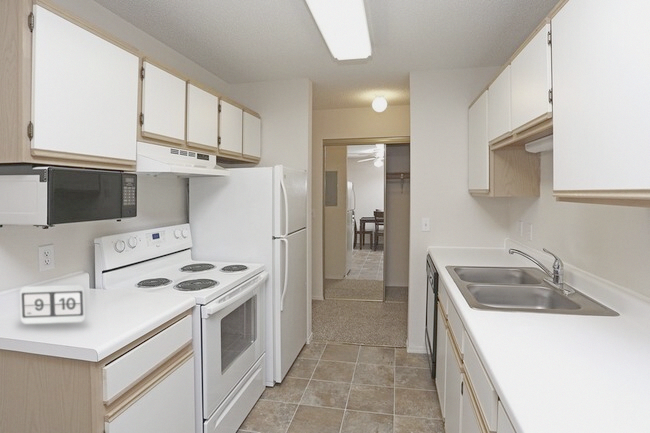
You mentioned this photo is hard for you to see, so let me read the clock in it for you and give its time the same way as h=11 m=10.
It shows h=9 m=10
